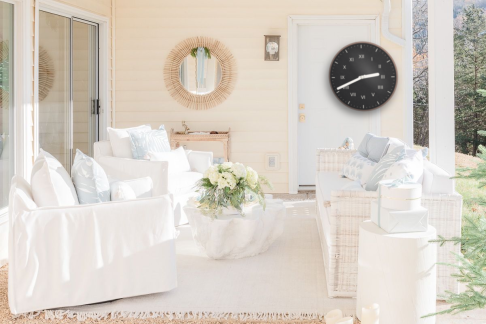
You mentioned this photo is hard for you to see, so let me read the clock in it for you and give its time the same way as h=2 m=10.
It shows h=2 m=41
